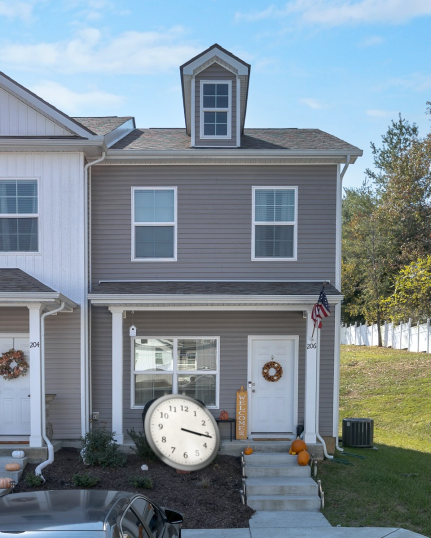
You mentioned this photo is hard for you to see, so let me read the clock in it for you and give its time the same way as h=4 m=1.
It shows h=3 m=16
